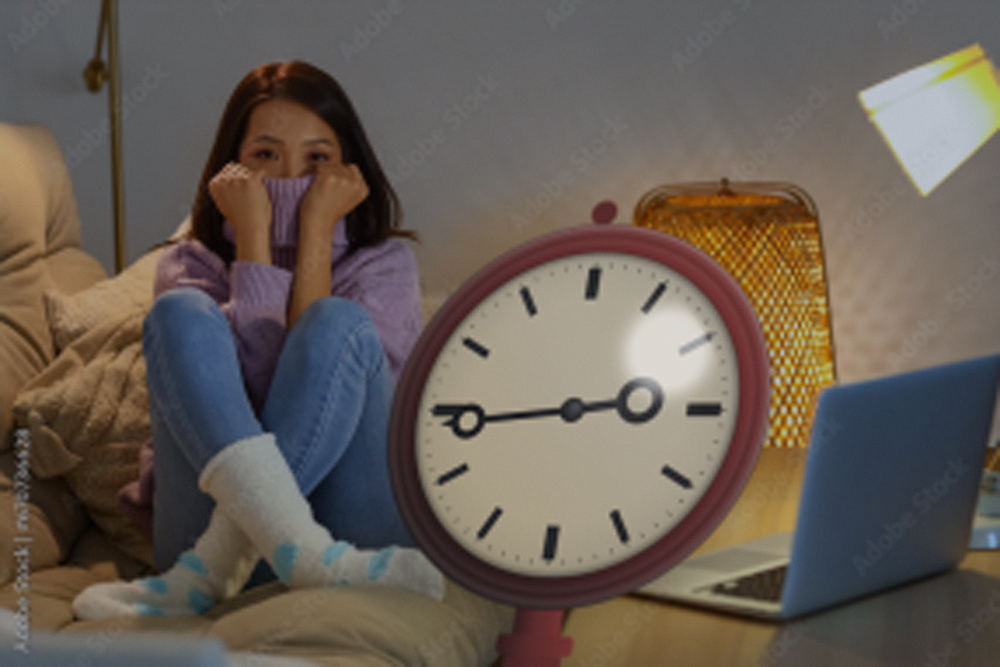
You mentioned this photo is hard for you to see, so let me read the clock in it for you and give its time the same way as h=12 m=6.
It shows h=2 m=44
